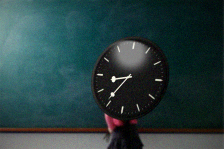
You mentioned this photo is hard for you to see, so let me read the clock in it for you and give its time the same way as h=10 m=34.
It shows h=8 m=36
